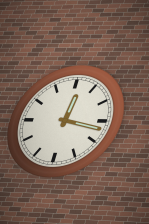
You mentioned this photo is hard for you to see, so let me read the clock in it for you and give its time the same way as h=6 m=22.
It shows h=12 m=17
